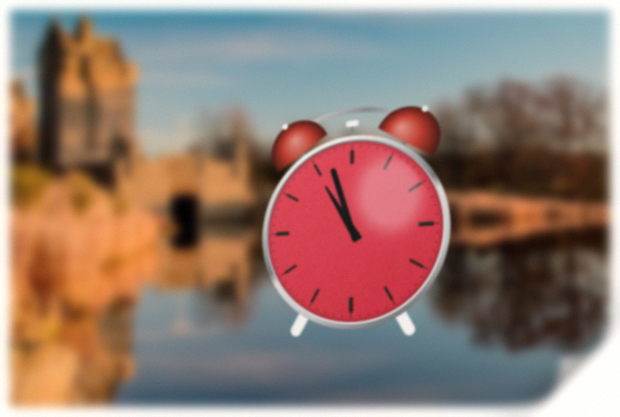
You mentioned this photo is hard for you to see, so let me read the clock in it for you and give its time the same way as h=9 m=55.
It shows h=10 m=57
